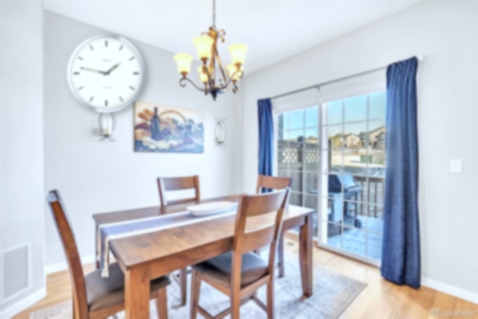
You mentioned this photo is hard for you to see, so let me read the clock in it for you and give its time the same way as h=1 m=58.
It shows h=1 m=47
